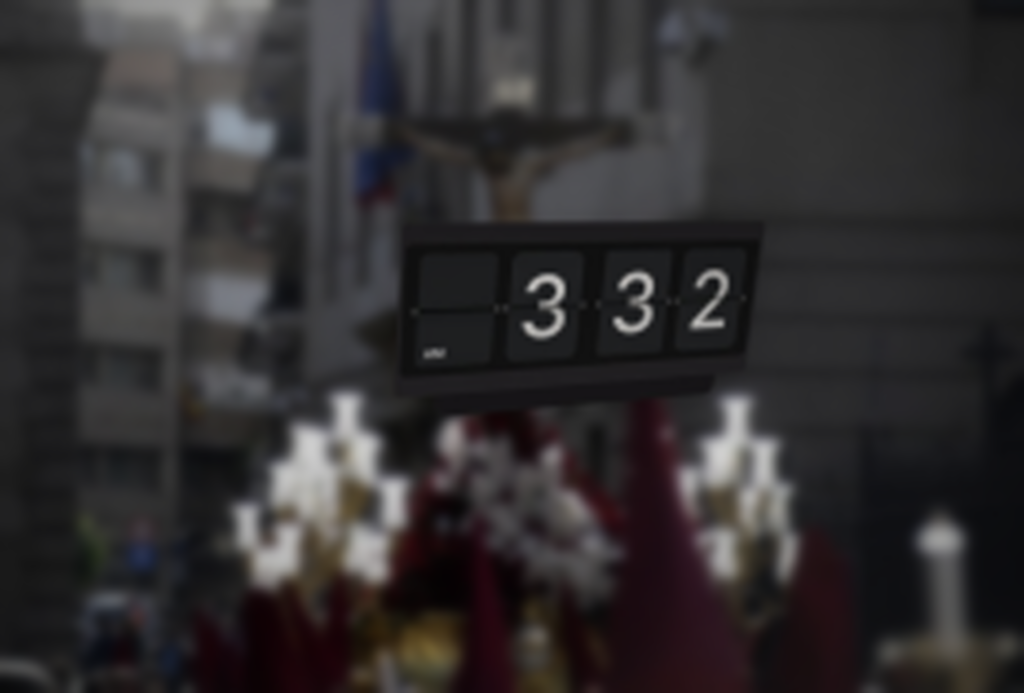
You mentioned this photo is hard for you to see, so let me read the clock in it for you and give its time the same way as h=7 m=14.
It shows h=3 m=32
